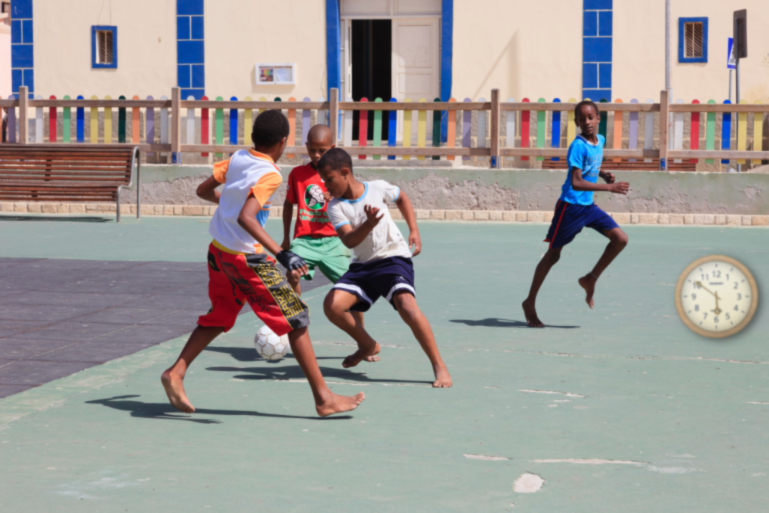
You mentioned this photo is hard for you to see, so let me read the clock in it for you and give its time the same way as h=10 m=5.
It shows h=5 m=51
